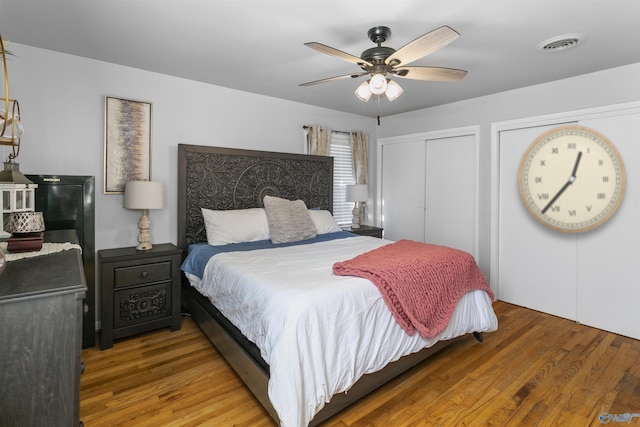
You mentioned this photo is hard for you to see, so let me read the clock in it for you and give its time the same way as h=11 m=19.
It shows h=12 m=37
